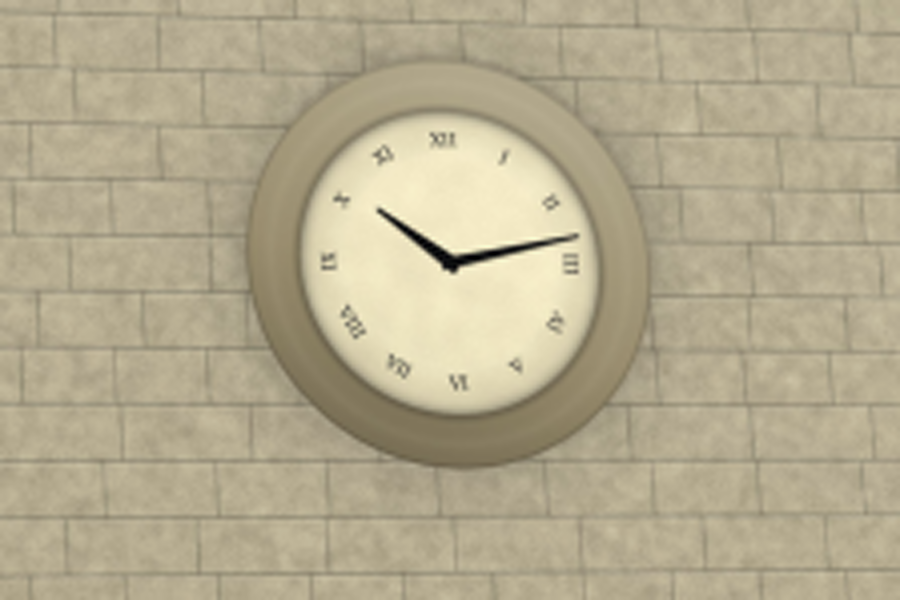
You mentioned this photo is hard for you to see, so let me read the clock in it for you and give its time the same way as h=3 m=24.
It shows h=10 m=13
